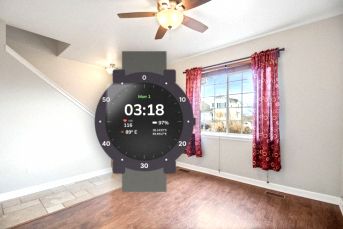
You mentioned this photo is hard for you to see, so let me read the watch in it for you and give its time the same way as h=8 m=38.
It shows h=3 m=18
